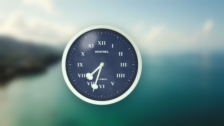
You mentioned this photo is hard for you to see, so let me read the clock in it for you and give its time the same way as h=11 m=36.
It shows h=7 m=33
